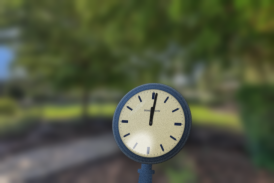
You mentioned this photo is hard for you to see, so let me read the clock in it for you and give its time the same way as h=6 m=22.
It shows h=12 m=1
